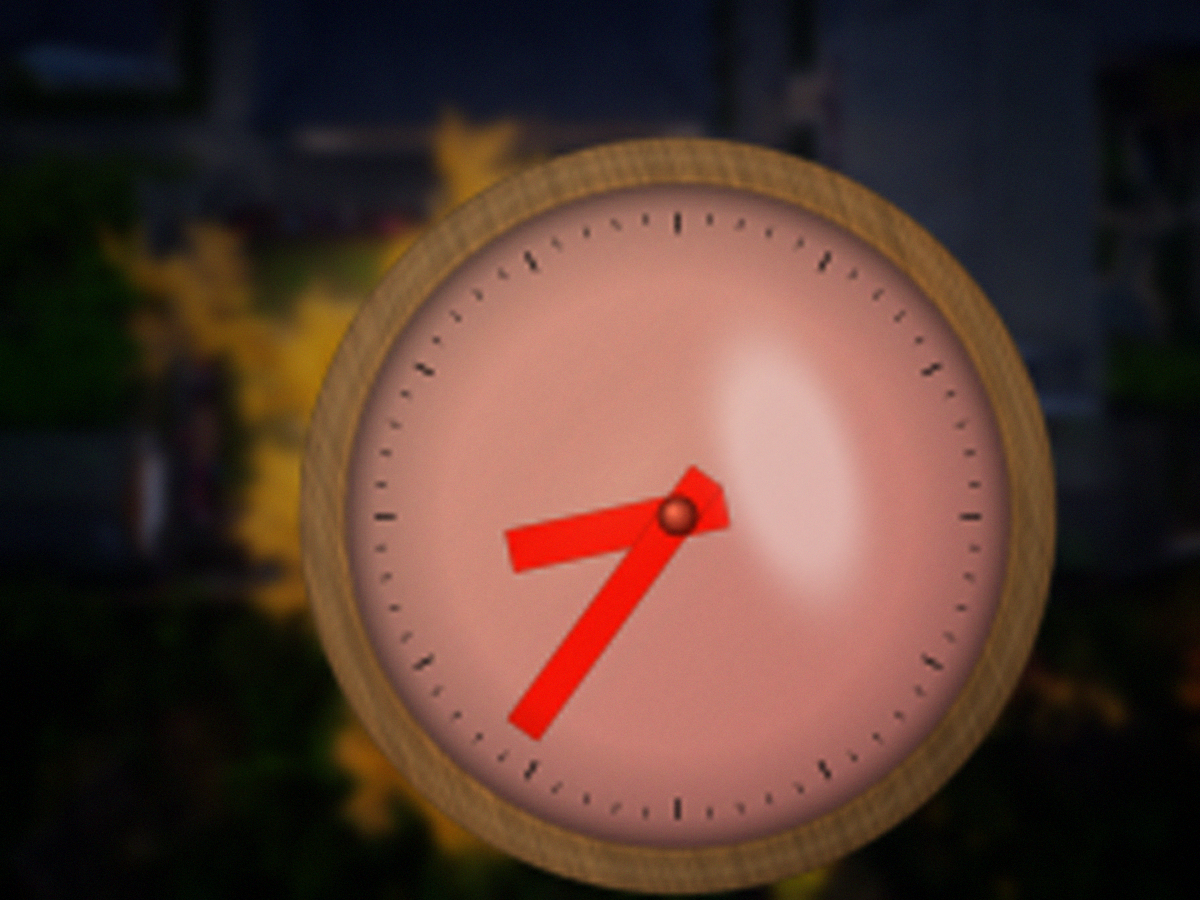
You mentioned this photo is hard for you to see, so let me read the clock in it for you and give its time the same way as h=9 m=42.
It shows h=8 m=36
